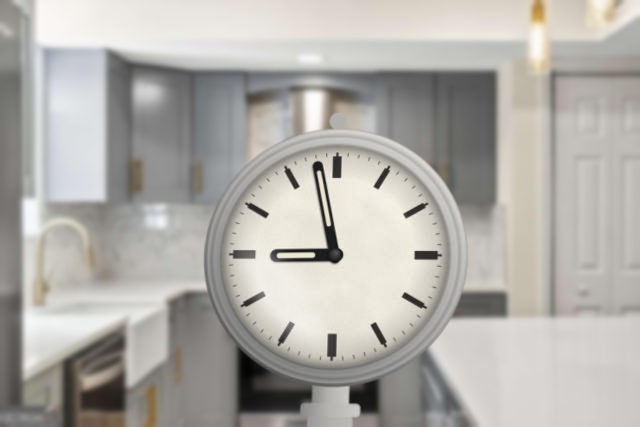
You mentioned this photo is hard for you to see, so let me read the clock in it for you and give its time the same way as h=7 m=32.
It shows h=8 m=58
